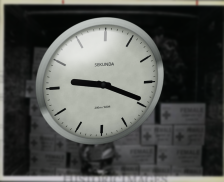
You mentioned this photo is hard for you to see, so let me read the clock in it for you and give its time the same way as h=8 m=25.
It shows h=9 m=19
